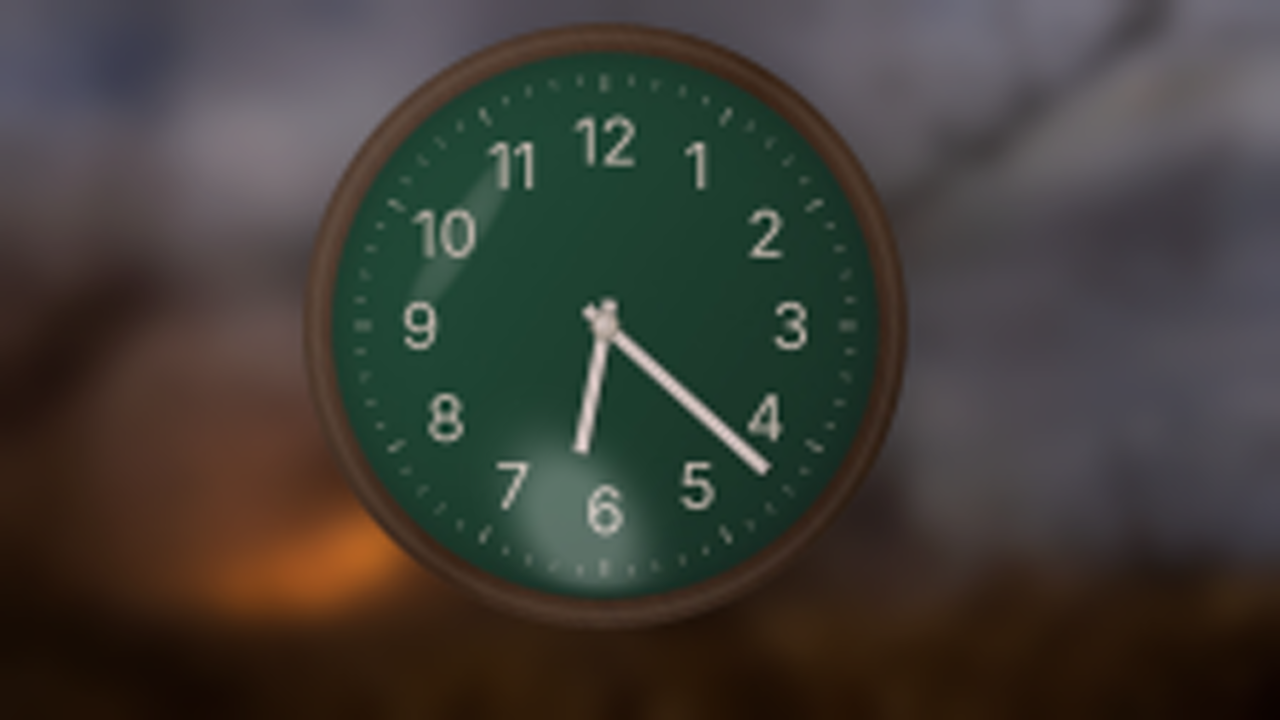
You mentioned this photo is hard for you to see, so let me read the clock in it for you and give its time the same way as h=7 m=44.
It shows h=6 m=22
